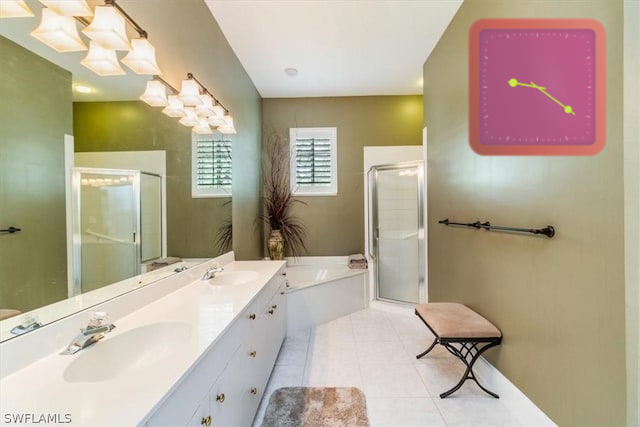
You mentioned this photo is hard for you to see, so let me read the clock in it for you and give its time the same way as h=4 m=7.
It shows h=9 m=21
